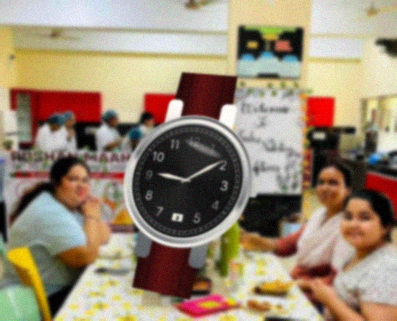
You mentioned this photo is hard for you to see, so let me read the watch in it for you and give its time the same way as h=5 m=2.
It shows h=9 m=9
